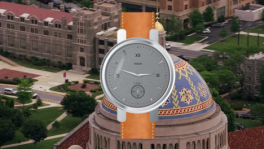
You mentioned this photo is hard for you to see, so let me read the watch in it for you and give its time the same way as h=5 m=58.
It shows h=2 m=48
